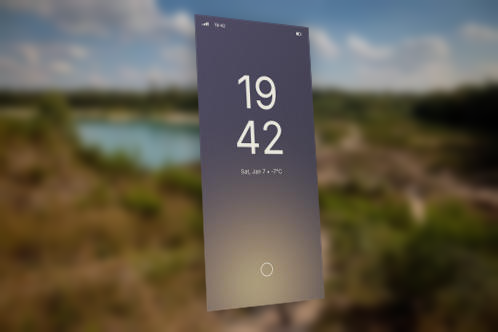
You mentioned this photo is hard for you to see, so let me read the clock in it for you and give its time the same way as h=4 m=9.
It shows h=19 m=42
